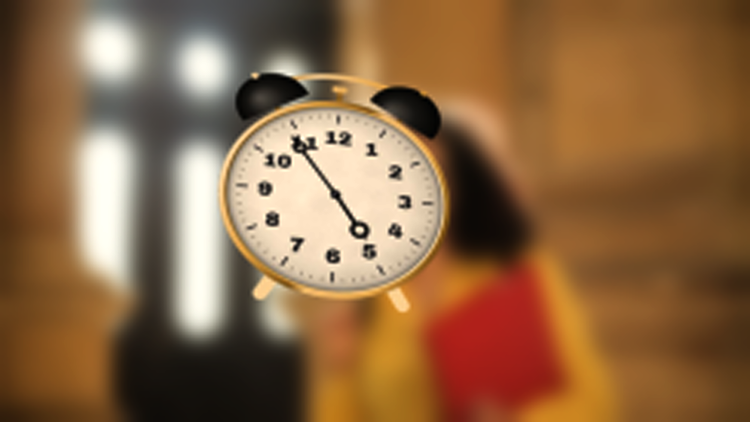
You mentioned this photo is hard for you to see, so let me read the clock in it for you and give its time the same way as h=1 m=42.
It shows h=4 m=54
